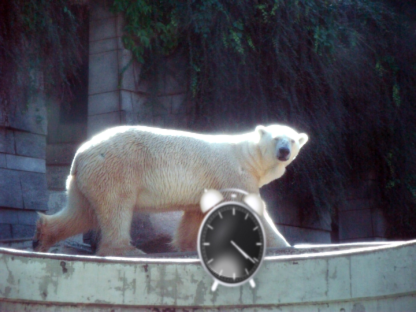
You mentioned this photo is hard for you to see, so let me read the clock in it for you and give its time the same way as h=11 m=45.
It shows h=4 m=21
